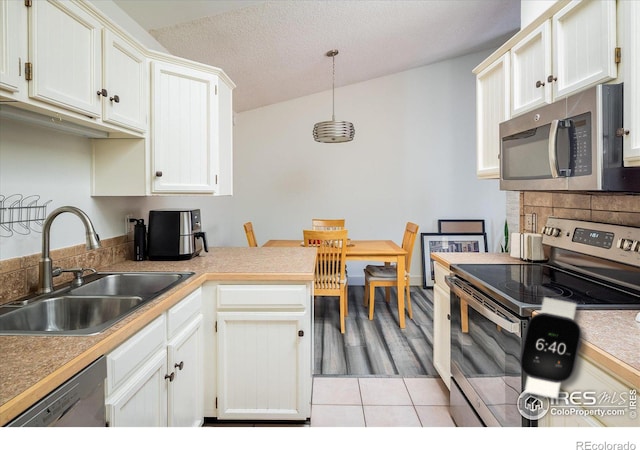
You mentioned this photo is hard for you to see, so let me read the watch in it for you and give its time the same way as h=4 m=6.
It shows h=6 m=40
